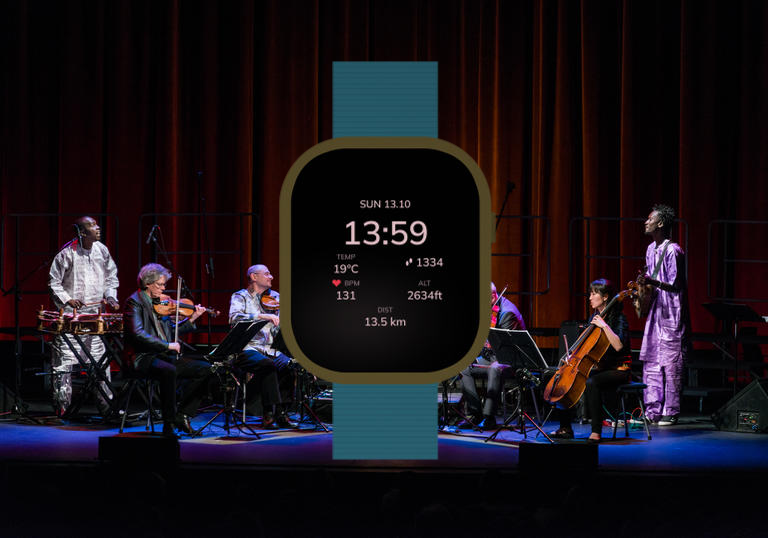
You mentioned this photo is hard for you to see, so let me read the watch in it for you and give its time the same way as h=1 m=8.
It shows h=13 m=59
